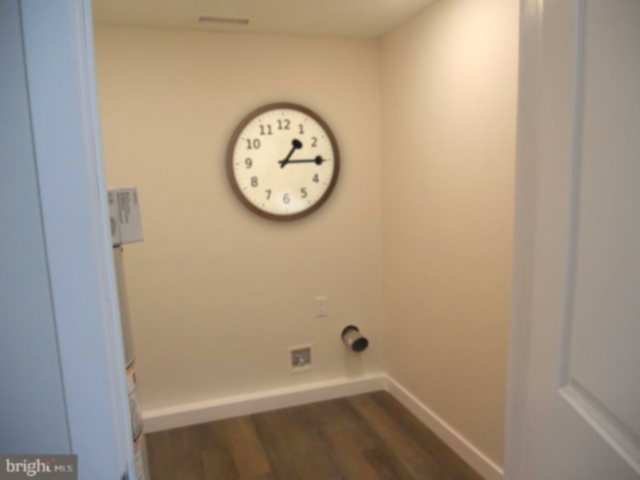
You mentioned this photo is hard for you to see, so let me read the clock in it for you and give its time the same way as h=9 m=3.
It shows h=1 m=15
